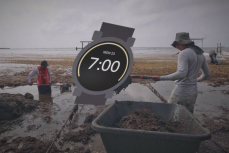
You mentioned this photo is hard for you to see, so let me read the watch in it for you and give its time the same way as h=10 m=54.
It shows h=7 m=0
